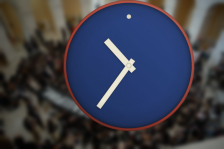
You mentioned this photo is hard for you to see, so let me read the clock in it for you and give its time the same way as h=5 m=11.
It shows h=10 m=36
